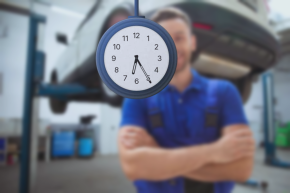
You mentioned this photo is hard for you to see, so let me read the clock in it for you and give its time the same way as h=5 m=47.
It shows h=6 m=25
